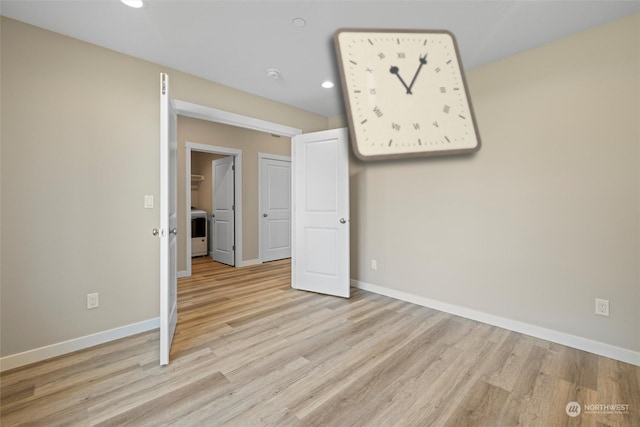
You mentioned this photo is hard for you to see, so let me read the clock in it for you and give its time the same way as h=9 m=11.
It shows h=11 m=6
